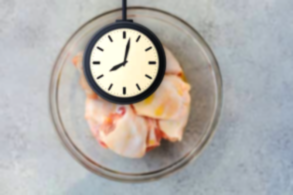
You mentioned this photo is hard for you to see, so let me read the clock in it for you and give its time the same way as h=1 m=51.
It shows h=8 m=2
